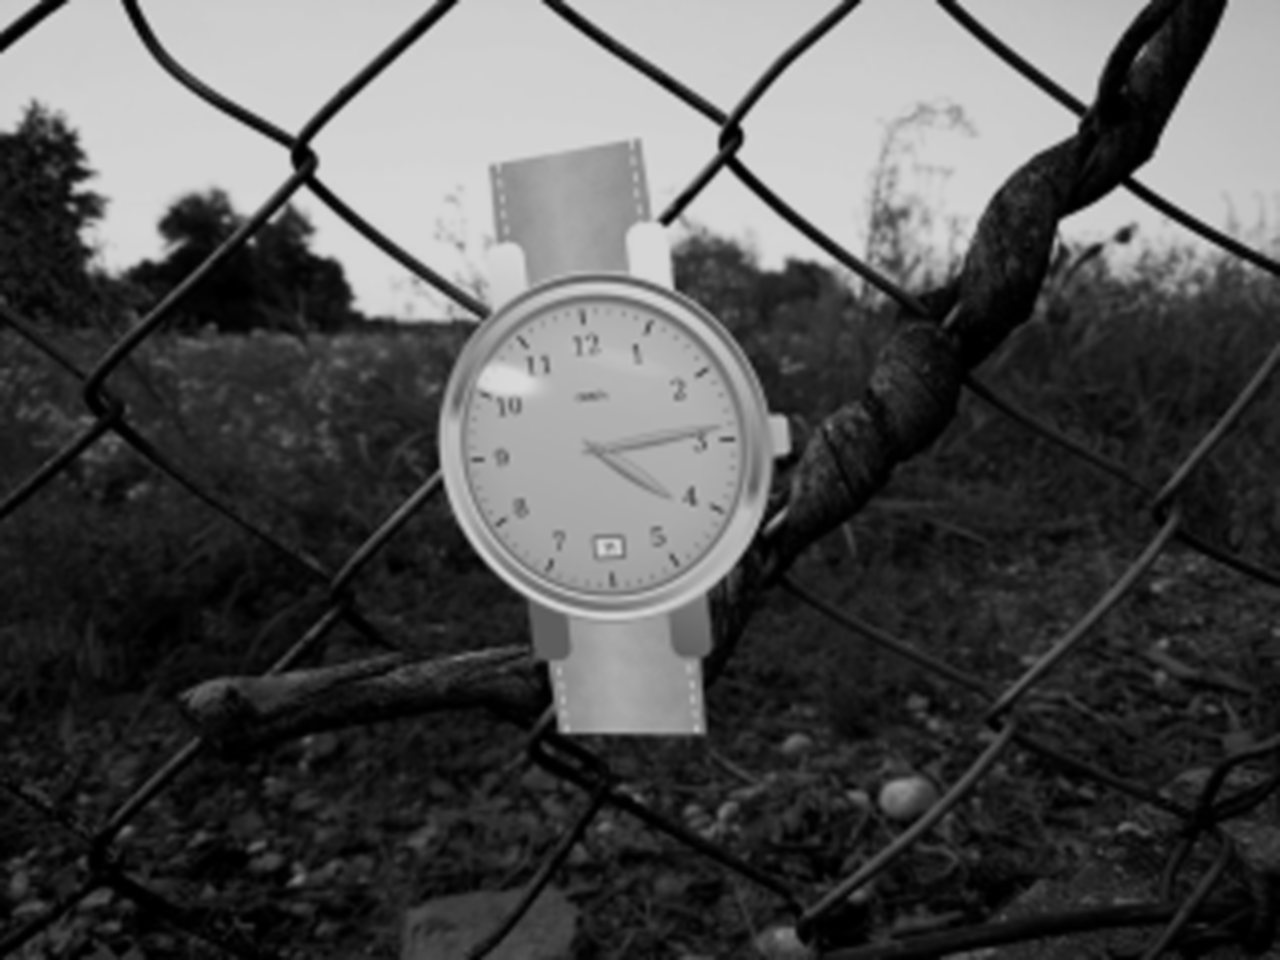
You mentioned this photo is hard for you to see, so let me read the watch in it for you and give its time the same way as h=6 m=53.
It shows h=4 m=14
